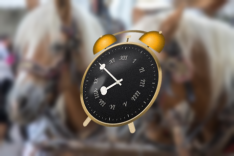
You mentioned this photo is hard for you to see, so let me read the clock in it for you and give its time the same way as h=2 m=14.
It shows h=7 m=51
